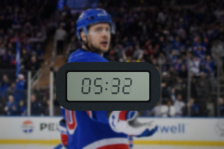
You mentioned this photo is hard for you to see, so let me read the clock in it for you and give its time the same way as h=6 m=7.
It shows h=5 m=32
